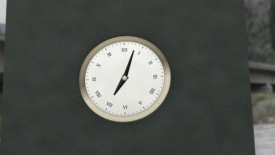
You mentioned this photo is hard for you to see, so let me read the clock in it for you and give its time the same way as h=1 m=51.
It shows h=7 m=3
